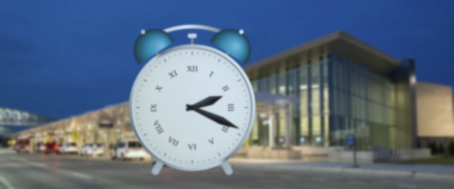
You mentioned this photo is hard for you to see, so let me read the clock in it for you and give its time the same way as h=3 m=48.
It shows h=2 m=19
